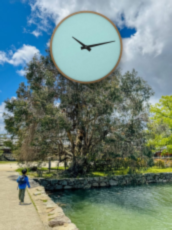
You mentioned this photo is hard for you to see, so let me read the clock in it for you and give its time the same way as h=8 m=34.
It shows h=10 m=13
